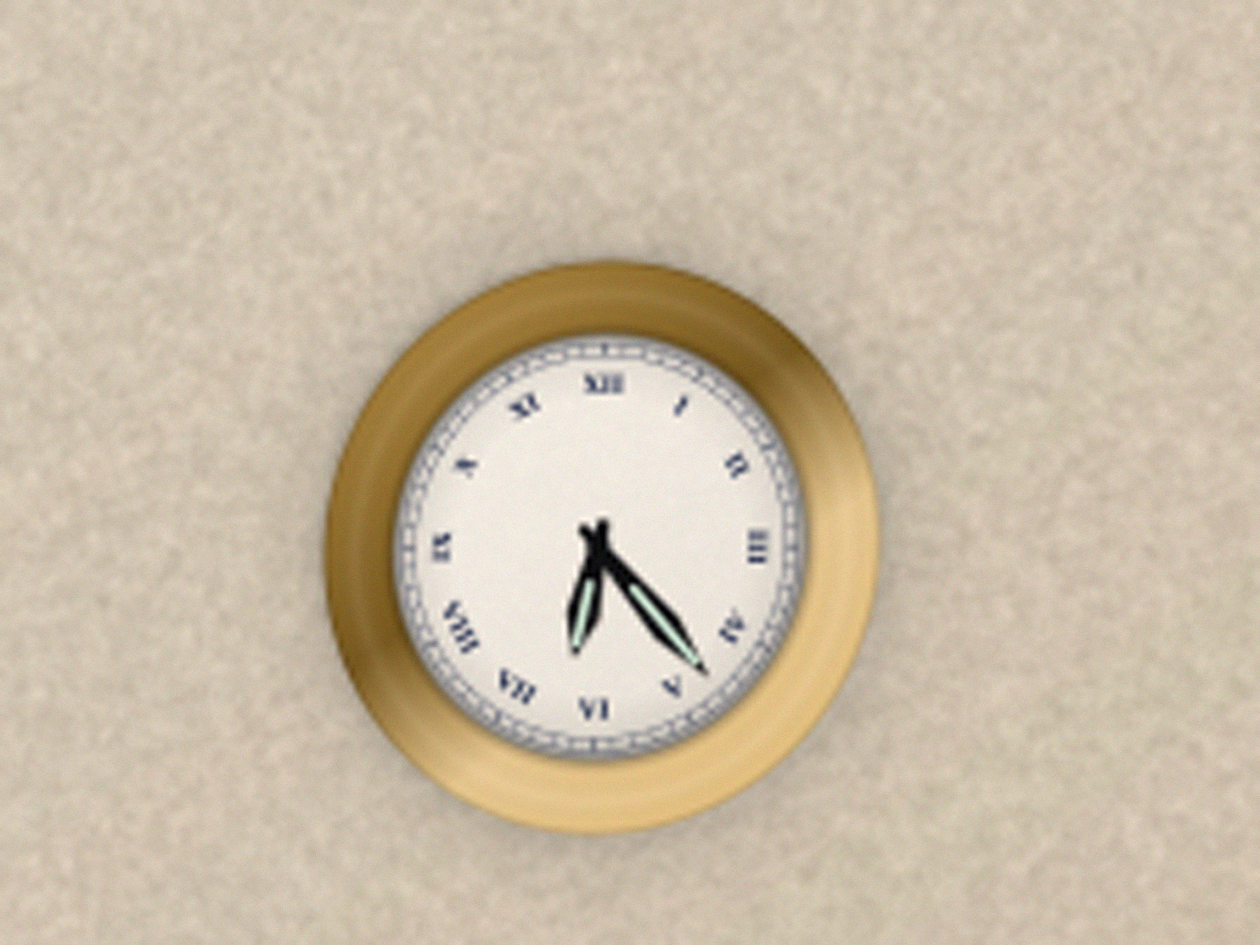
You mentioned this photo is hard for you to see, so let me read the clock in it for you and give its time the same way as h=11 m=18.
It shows h=6 m=23
